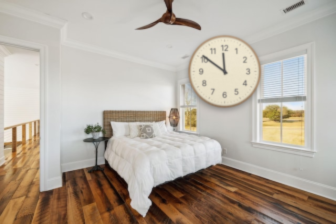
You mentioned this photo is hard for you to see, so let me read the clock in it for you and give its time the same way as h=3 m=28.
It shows h=11 m=51
